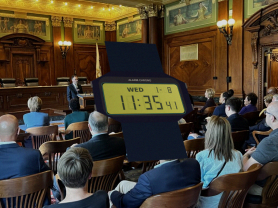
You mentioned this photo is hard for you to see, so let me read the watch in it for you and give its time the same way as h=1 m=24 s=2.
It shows h=11 m=35 s=41
